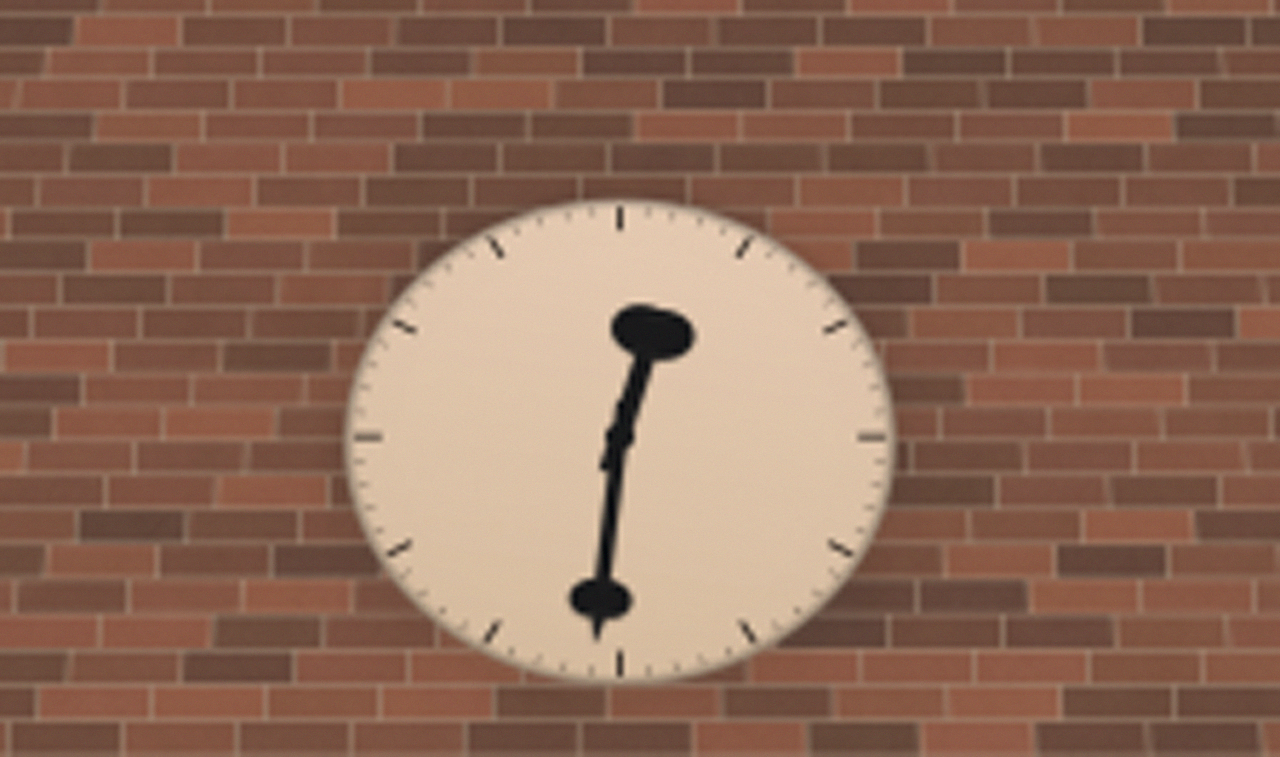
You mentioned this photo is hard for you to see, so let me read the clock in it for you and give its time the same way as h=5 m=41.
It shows h=12 m=31
